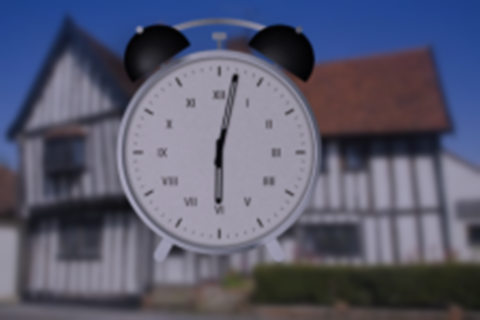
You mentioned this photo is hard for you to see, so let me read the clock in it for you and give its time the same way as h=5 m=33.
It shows h=6 m=2
